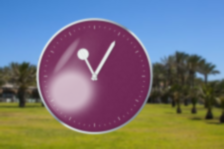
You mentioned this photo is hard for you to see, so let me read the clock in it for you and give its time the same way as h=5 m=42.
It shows h=11 m=5
